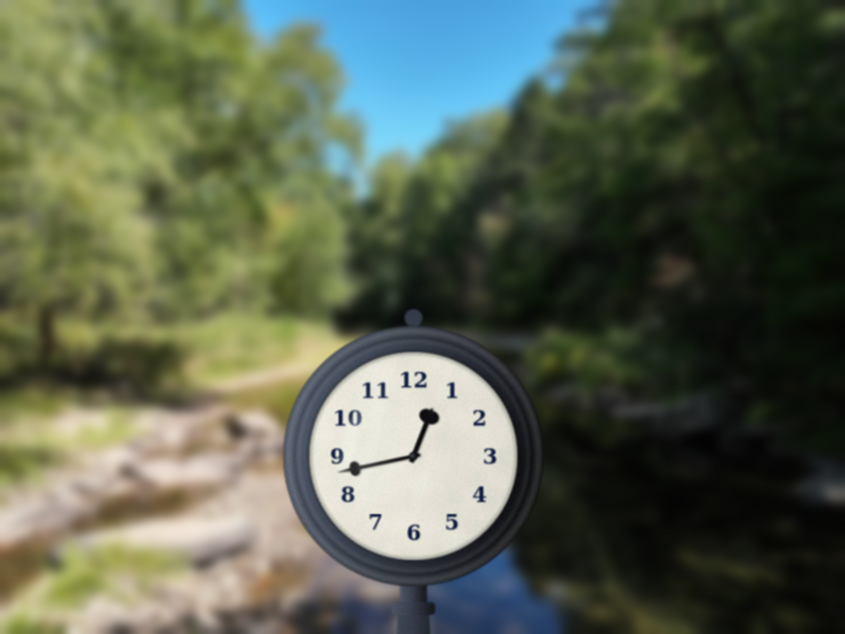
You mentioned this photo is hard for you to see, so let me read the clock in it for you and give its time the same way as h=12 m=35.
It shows h=12 m=43
